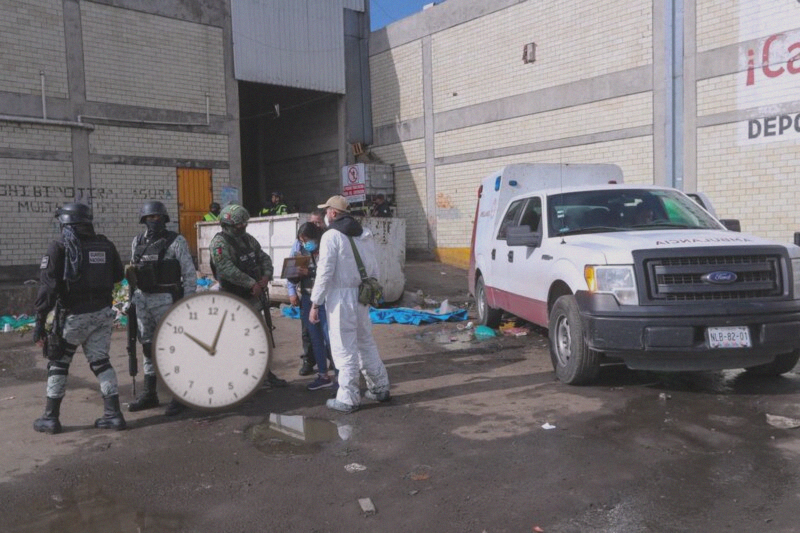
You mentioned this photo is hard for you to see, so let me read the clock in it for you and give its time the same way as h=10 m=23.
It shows h=10 m=3
